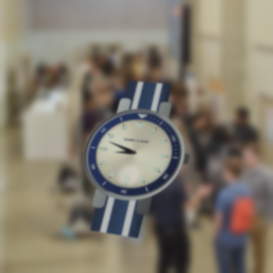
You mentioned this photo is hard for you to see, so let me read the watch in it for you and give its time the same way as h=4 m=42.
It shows h=8 m=48
